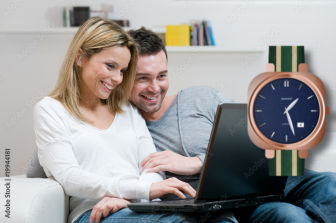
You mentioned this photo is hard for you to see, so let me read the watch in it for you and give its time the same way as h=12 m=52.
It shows h=1 m=27
